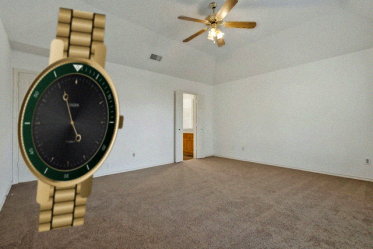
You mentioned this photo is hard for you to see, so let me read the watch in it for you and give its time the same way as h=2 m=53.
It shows h=4 m=56
